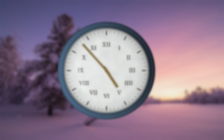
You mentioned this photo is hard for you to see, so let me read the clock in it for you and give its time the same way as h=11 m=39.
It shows h=4 m=53
